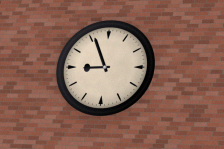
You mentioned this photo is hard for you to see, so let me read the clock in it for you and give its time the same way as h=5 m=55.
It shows h=8 m=56
